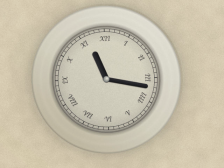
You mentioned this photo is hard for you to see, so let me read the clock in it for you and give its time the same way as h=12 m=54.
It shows h=11 m=17
